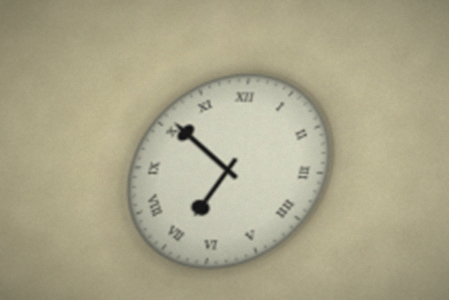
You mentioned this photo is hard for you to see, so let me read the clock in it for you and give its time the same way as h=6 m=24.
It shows h=6 m=51
